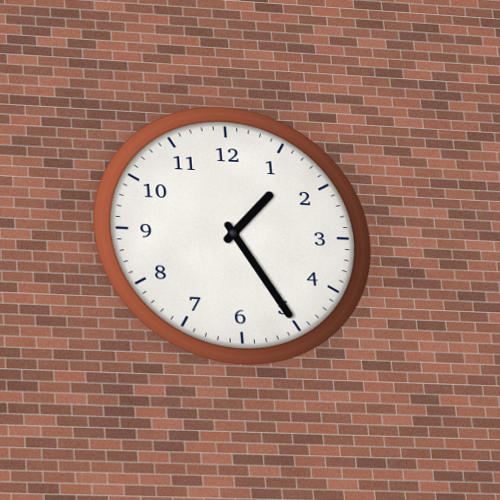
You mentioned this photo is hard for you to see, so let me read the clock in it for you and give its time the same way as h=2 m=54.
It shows h=1 m=25
